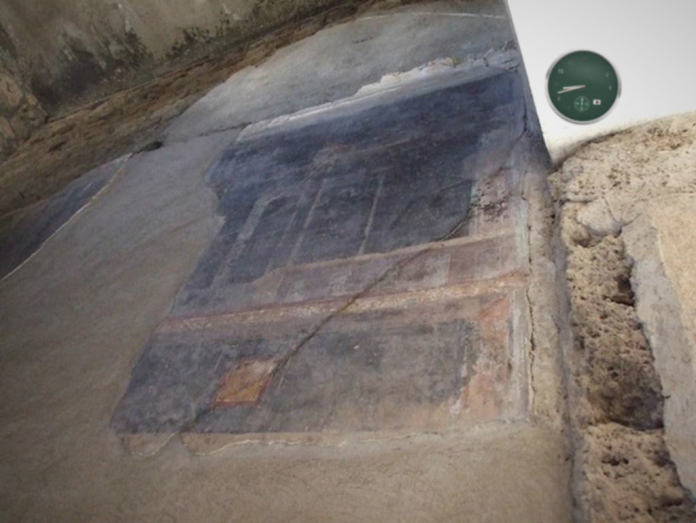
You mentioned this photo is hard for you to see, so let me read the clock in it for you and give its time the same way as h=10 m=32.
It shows h=8 m=42
